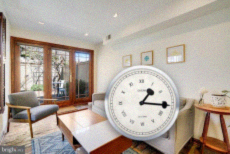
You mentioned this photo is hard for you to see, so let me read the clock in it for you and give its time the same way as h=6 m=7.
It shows h=1 m=16
